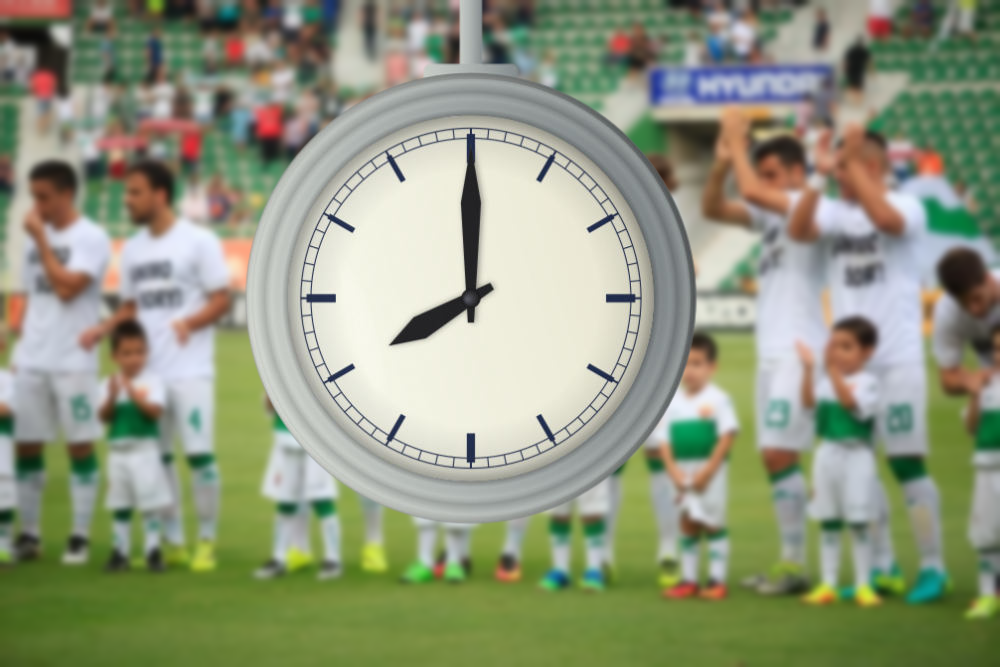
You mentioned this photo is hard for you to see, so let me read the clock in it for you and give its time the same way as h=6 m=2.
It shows h=8 m=0
